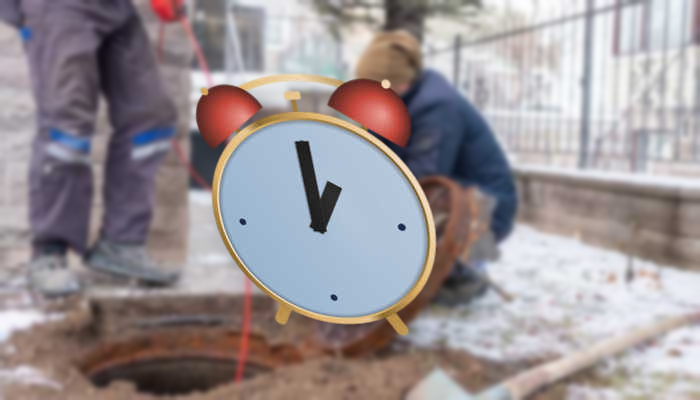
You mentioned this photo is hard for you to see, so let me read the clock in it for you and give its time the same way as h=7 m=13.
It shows h=1 m=0
